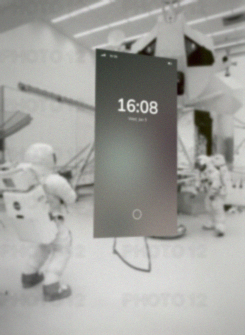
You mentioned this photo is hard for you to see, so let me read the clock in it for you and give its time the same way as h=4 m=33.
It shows h=16 m=8
